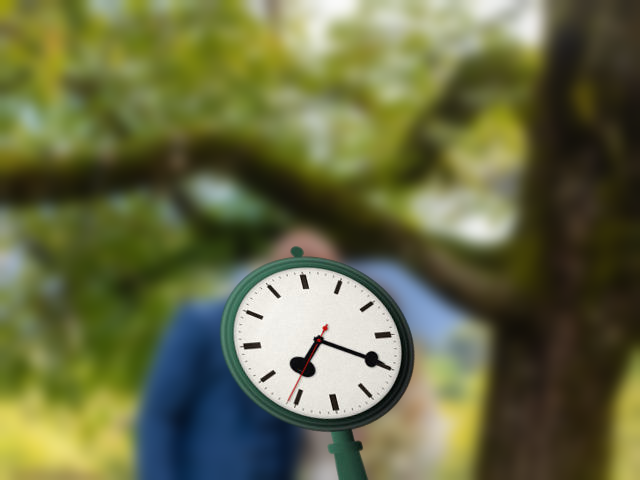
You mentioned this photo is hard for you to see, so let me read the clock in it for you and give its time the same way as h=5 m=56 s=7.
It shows h=7 m=19 s=36
